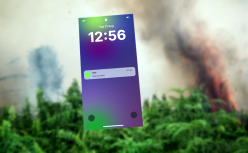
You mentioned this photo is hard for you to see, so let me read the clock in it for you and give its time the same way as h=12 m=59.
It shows h=12 m=56
